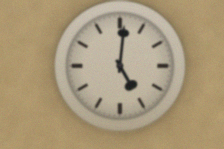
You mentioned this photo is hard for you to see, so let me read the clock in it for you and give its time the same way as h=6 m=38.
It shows h=5 m=1
